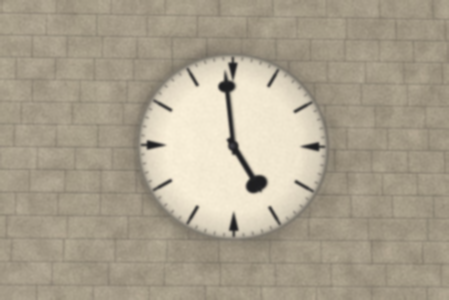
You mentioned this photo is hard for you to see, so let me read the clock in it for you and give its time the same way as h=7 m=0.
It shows h=4 m=59
